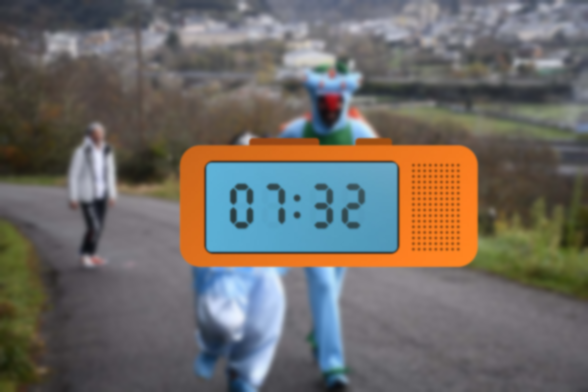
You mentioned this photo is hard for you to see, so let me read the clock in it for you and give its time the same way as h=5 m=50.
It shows h=7 m=32
